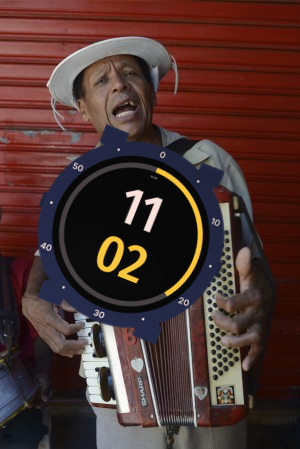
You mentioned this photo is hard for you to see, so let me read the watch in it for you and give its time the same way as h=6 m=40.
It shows h=11 m=2
